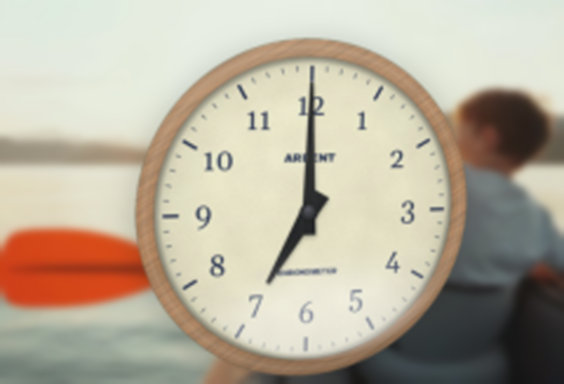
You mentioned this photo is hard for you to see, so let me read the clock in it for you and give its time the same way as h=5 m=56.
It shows h=7 m=0
